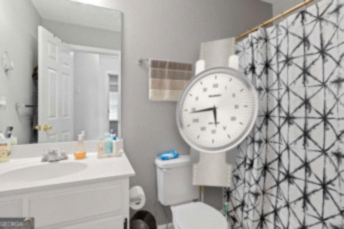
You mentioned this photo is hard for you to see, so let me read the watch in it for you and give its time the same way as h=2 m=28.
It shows h=5 m=44
